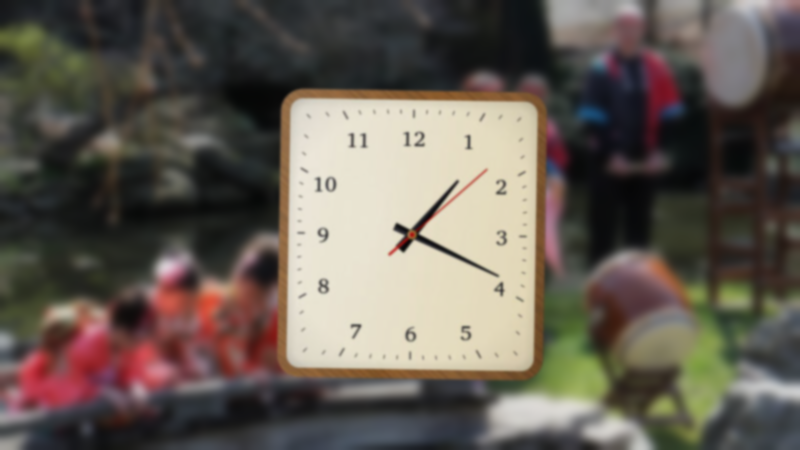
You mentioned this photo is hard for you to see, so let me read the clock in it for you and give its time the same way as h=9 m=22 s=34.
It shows h=1 m=19 s=8
